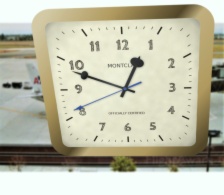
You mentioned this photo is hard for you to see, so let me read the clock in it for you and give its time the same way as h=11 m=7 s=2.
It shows h=12 m=48 s=41
